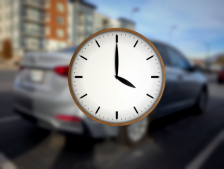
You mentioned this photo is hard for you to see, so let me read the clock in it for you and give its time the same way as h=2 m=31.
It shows h=4 m=0
